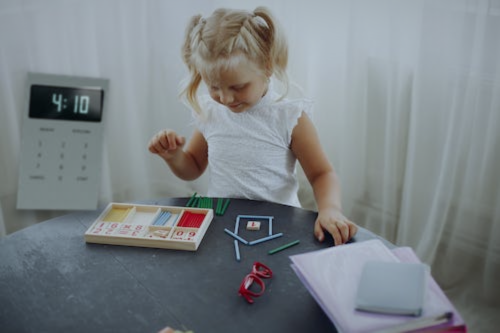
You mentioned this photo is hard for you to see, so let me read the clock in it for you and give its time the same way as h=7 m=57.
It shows h=4 m=10
